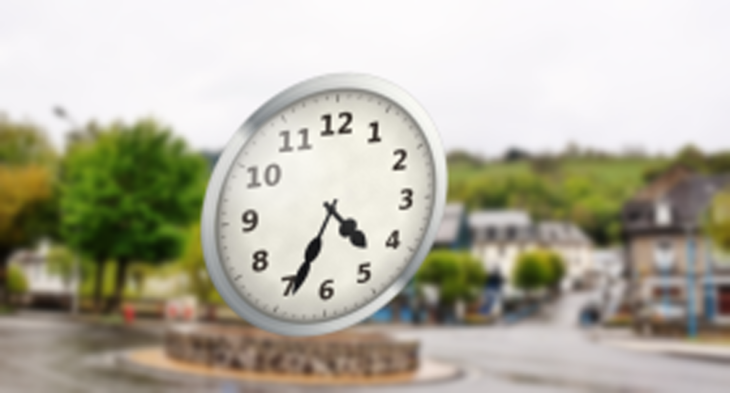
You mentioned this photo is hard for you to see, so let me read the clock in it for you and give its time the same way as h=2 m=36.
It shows h=4 m=34
